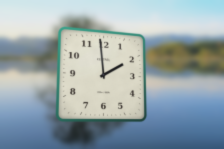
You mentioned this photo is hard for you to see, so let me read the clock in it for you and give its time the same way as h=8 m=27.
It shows h=1 m=59
